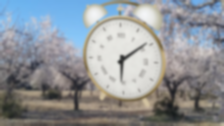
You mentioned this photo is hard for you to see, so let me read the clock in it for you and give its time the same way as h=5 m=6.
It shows h=6 m=9
